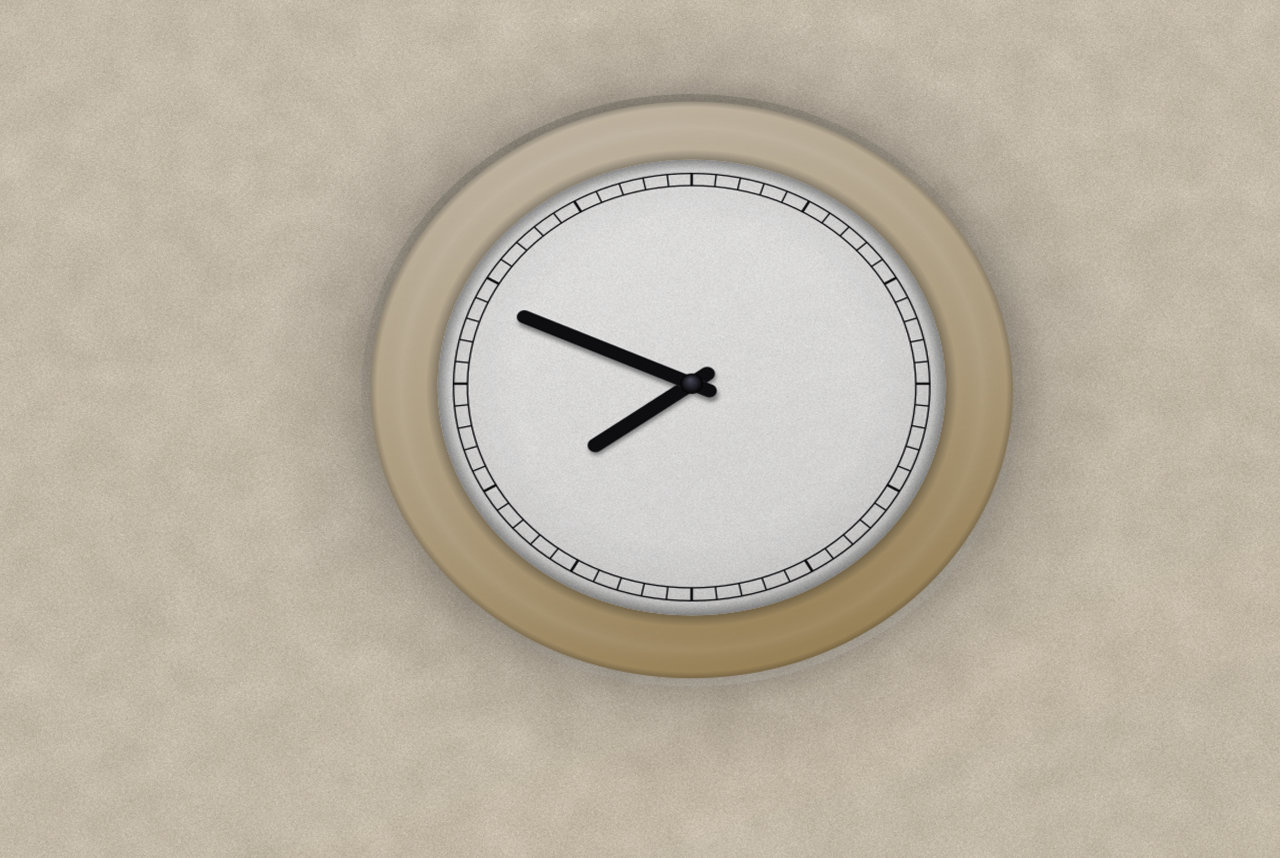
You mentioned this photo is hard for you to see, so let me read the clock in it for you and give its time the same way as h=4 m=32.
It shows h=7 m=49
